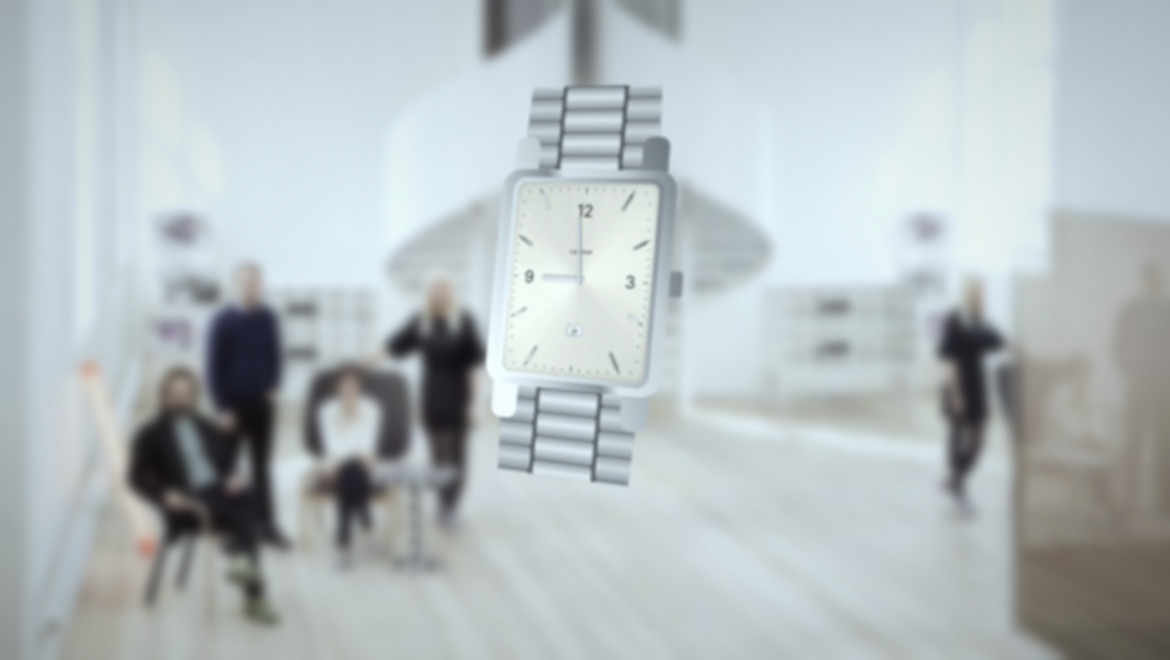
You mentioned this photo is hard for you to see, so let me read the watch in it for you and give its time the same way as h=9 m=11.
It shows h=8 m=59
